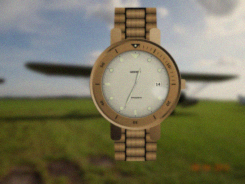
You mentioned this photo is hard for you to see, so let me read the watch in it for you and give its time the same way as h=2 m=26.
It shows h=12 m=34
